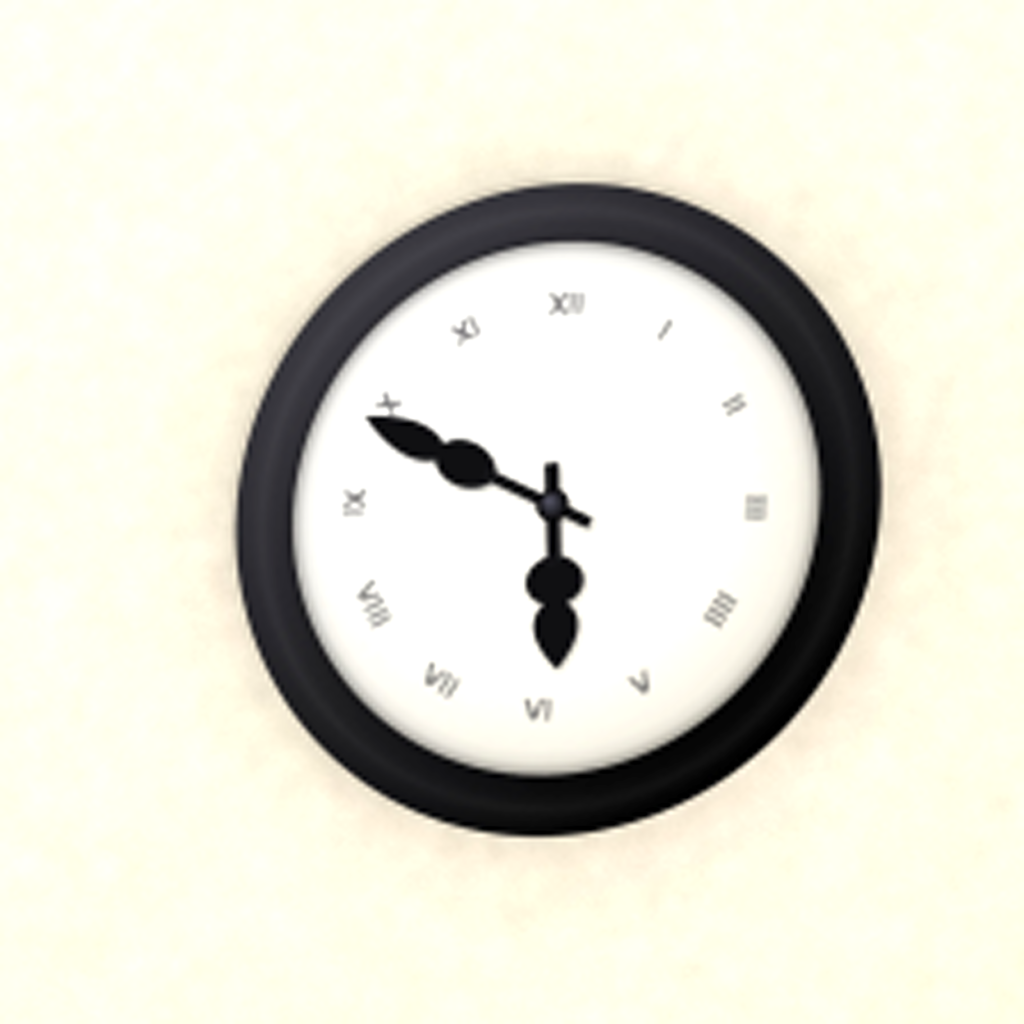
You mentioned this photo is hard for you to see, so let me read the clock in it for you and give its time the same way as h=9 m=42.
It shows h=5 m=49
